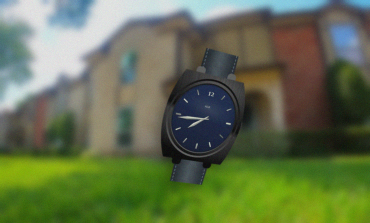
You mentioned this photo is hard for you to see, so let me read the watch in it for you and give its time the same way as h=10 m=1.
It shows h=7 m=44
